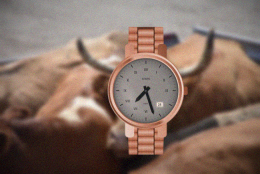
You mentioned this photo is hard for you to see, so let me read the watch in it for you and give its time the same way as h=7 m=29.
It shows h=7 m=27
